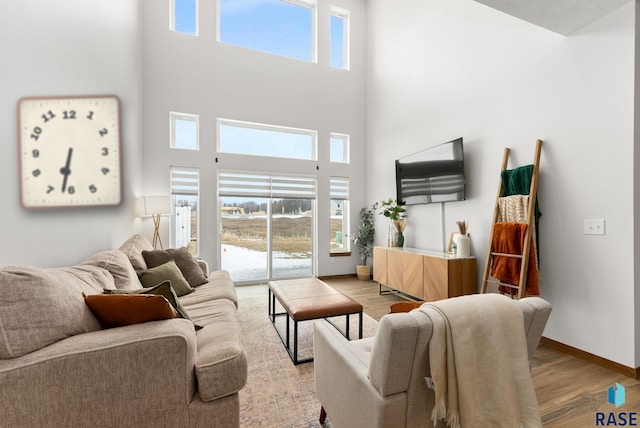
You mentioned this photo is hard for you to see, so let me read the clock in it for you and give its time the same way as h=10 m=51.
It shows h=6 m=32
